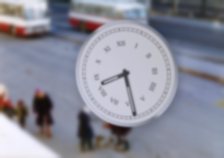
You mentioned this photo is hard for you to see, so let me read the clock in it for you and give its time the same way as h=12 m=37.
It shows h=8 m=29
